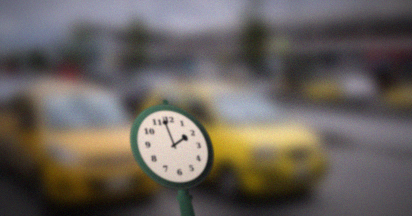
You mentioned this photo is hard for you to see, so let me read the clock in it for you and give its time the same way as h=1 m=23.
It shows h=1 m=58
